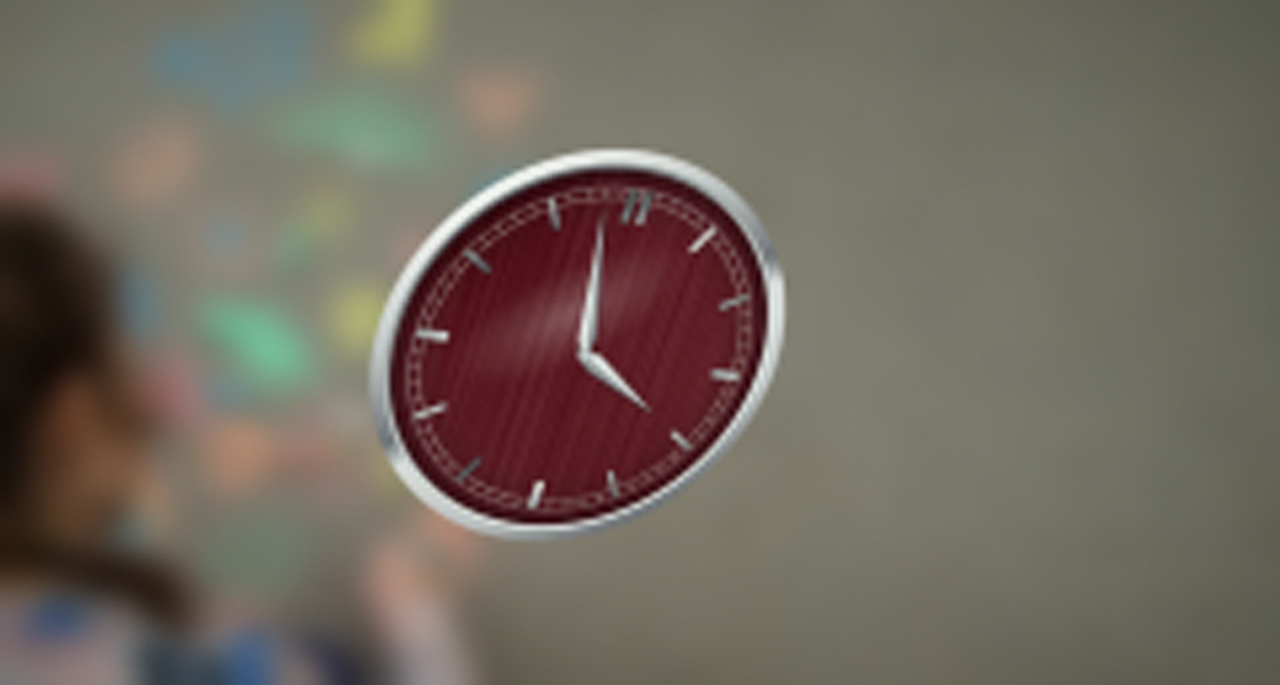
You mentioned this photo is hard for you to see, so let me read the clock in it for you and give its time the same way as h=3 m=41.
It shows h=3 m=58
